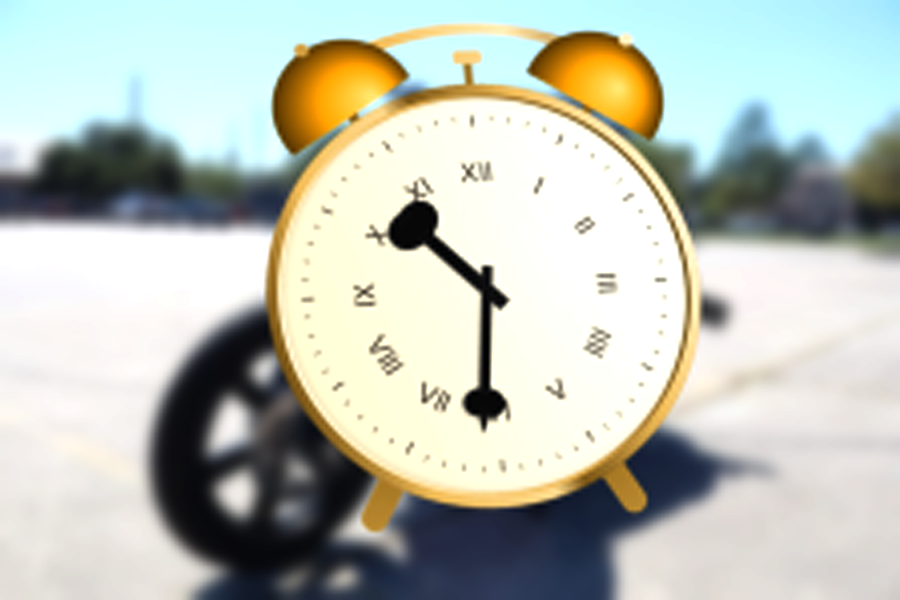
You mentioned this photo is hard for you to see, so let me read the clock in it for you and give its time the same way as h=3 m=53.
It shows h=10 m=31
